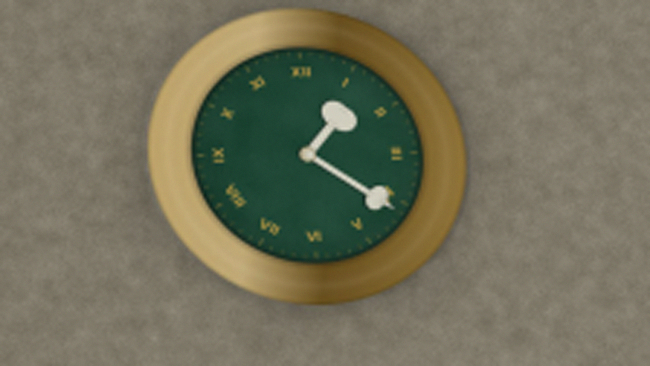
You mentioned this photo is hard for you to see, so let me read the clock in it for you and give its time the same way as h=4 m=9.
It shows h=1 m=21
